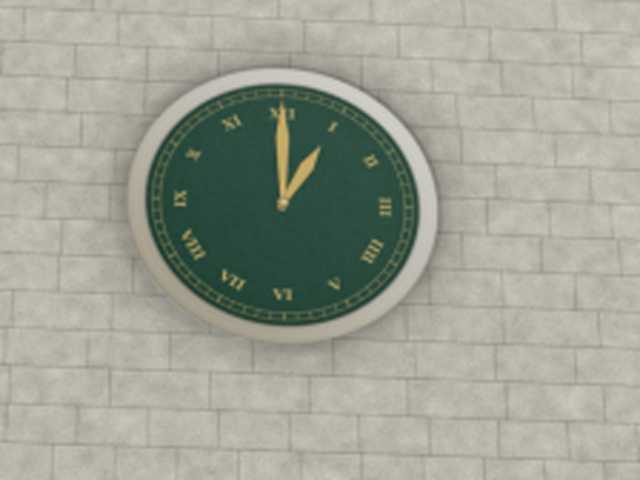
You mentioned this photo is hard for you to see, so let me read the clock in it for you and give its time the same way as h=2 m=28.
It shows h=1 m=0
